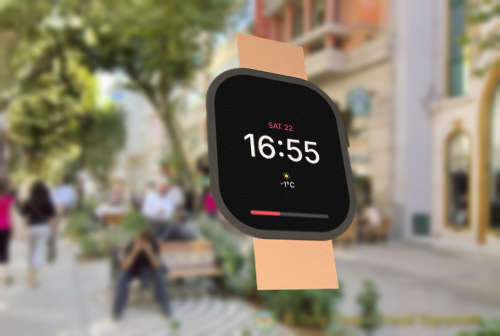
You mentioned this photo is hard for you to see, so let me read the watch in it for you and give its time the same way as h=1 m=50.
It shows h=16 m=55
